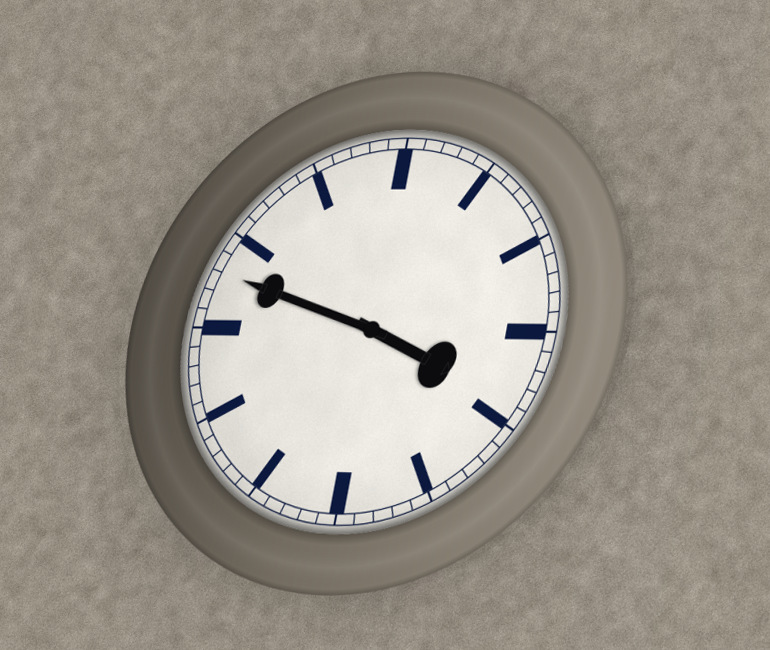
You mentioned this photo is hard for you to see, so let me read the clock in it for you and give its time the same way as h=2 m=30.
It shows h=3 m=48
